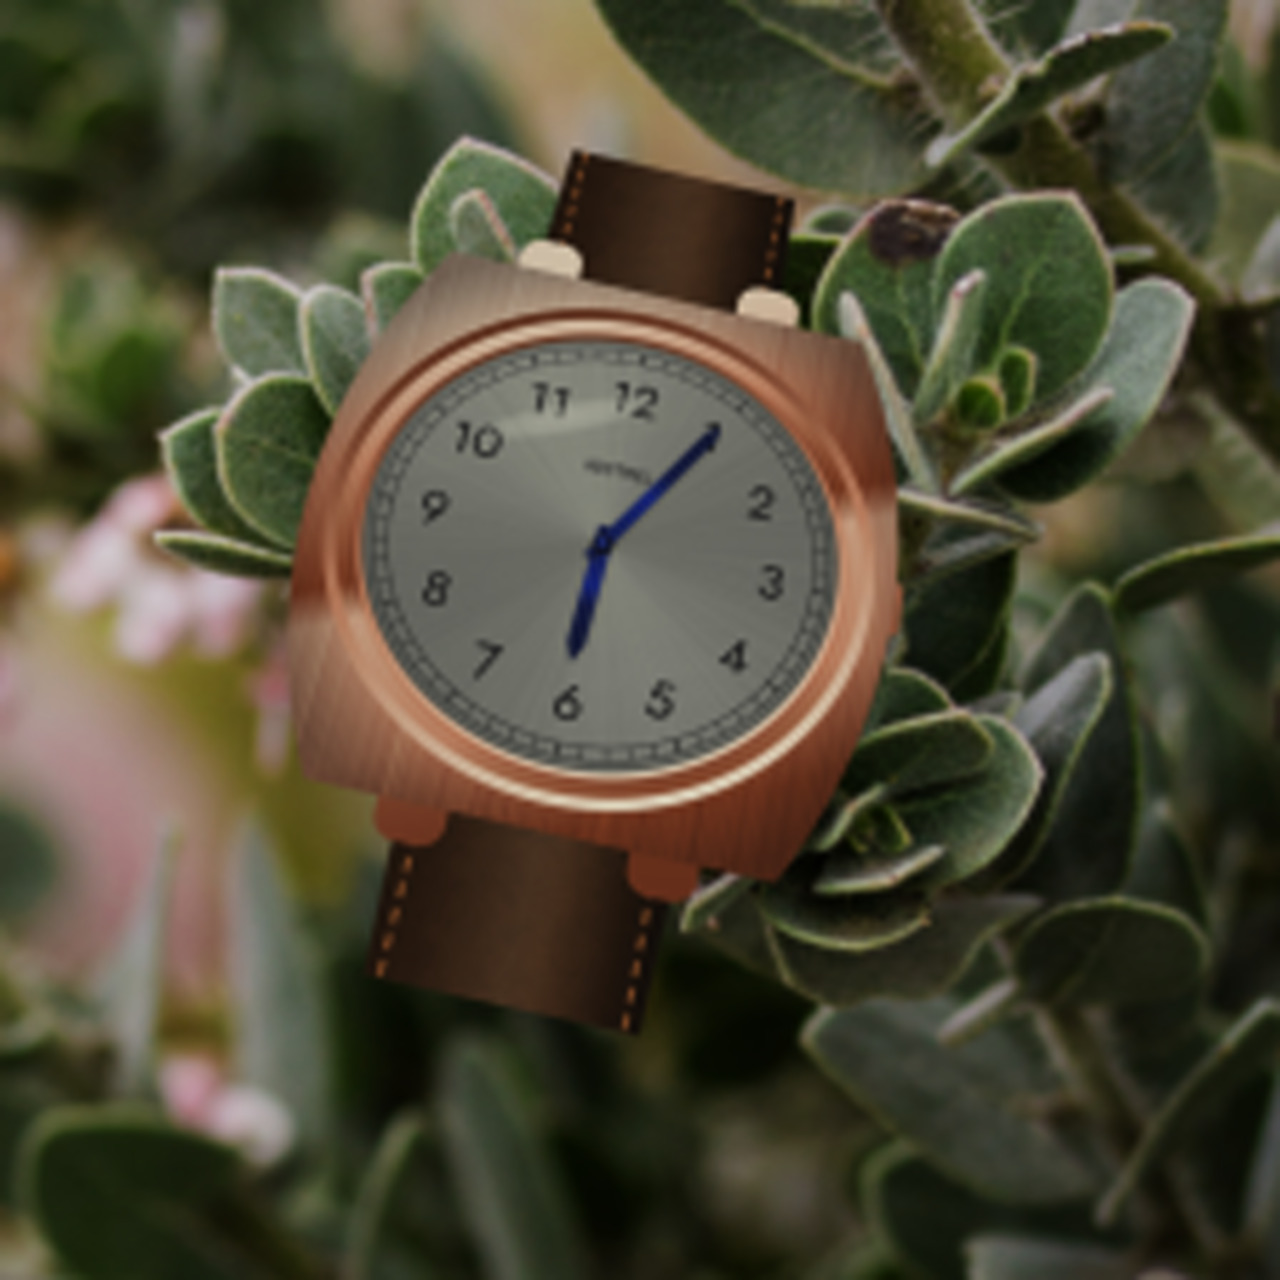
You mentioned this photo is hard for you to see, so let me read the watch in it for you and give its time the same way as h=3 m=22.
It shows h=6 m=5
